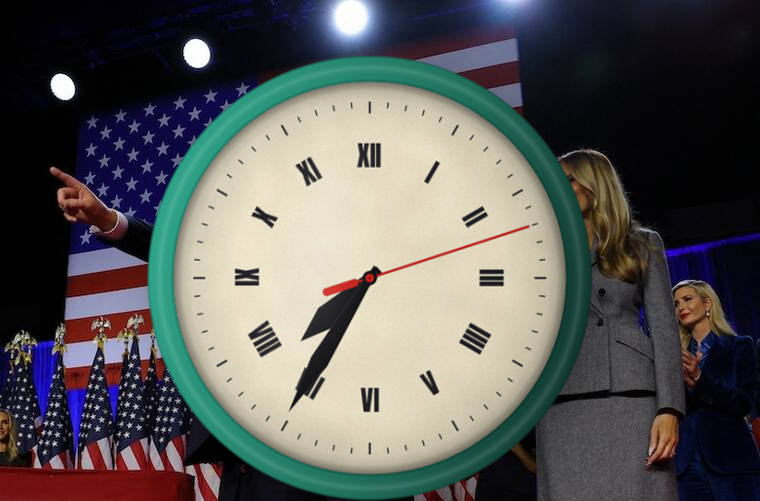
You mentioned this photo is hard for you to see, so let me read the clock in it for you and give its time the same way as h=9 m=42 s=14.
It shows h=7 m=35 s=12
